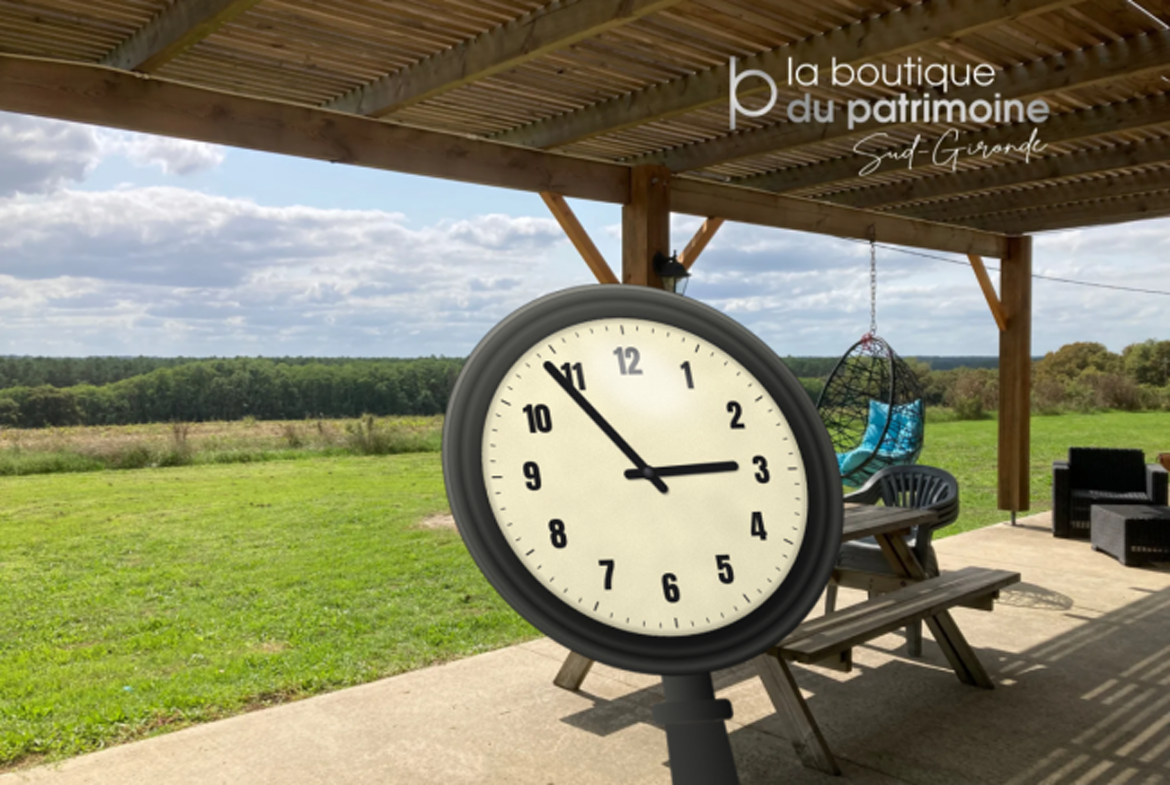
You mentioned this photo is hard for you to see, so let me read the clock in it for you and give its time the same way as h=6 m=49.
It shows h=2 m=54
